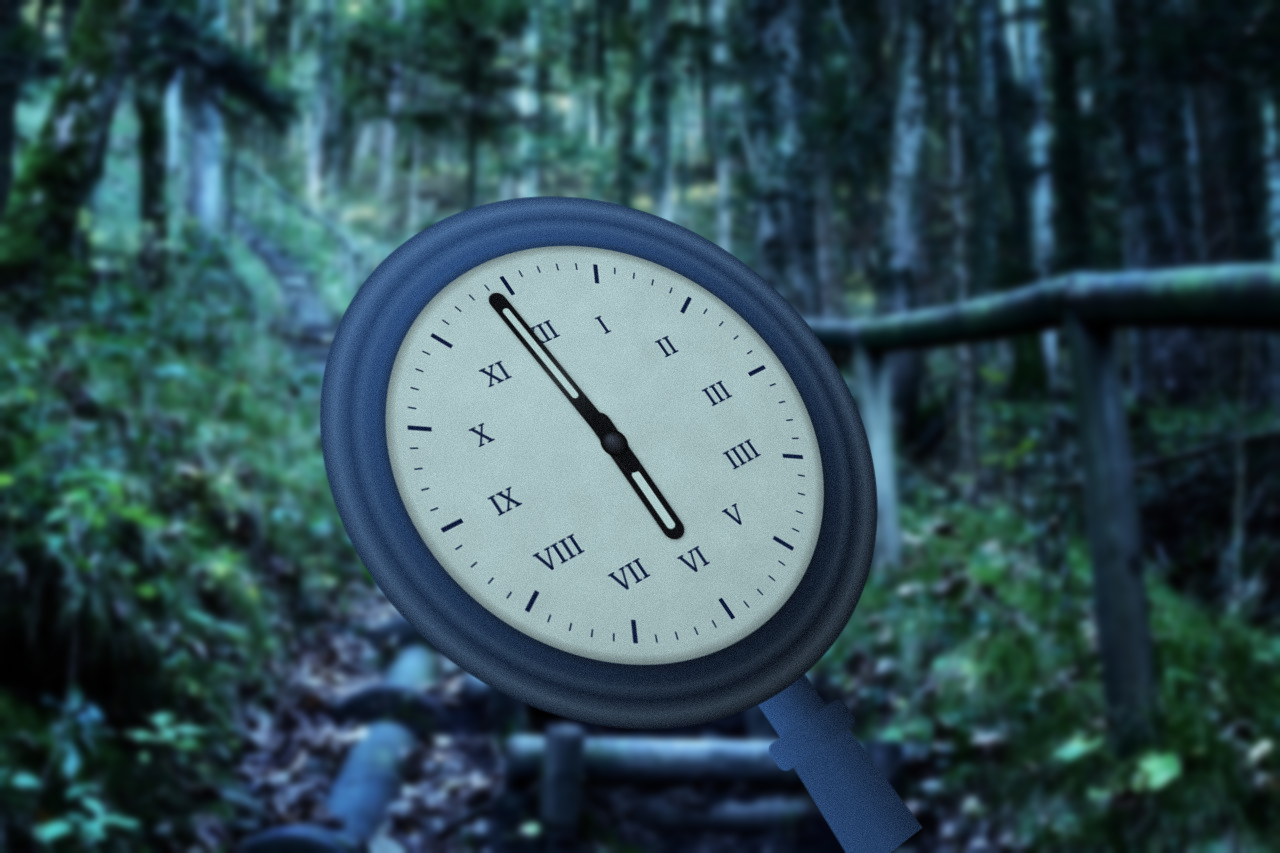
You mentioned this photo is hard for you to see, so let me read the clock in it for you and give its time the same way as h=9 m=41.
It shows h=5 m=59
